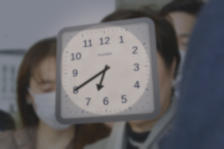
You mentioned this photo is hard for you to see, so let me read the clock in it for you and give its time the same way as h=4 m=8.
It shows h=6 m=40
